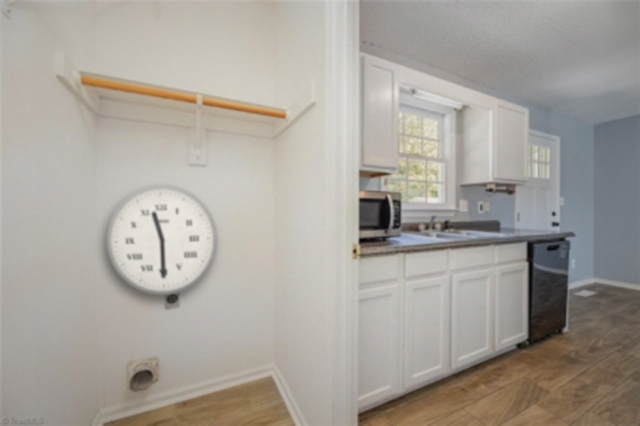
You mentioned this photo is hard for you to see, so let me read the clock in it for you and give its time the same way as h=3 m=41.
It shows h=11 m=30
